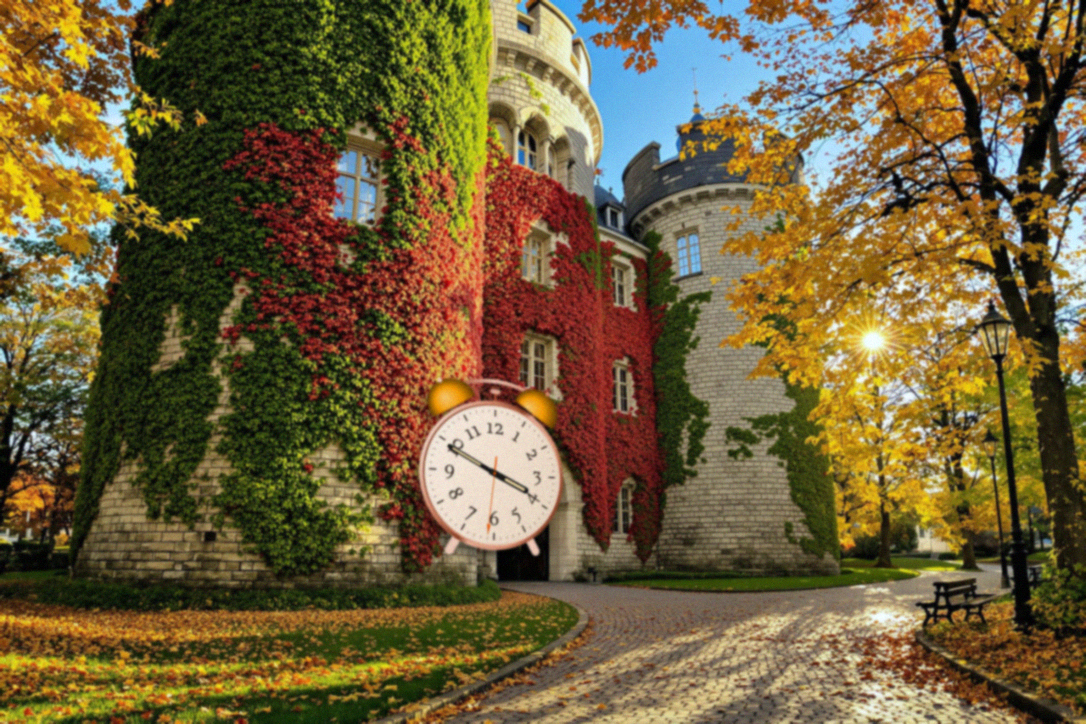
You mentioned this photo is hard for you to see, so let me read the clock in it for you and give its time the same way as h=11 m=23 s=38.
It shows h=3 m=49 s=31
